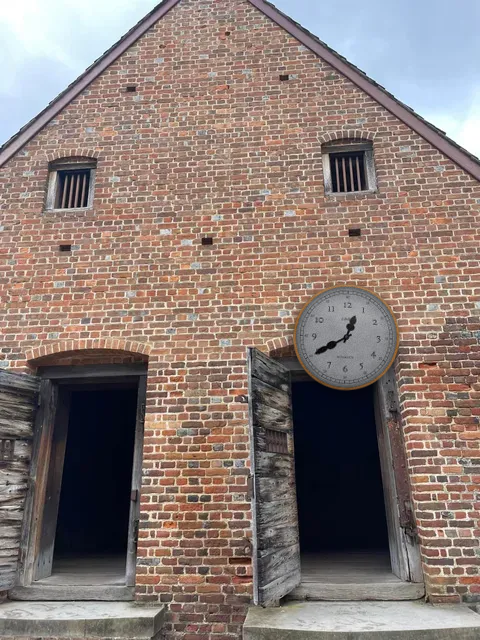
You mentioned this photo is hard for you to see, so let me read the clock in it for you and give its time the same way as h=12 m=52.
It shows h=12 m=40
